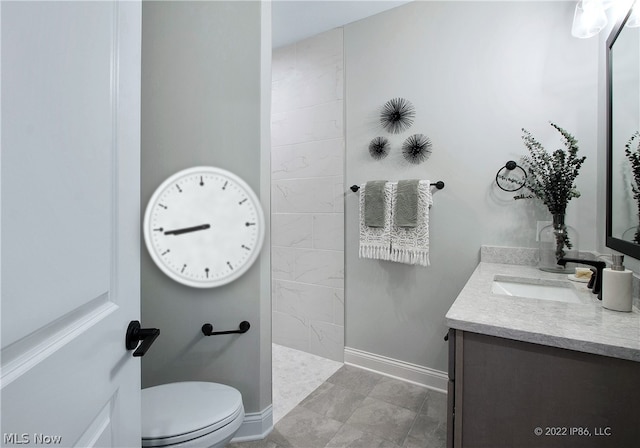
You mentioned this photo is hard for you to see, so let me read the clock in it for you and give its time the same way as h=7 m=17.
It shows h=8 m=44
